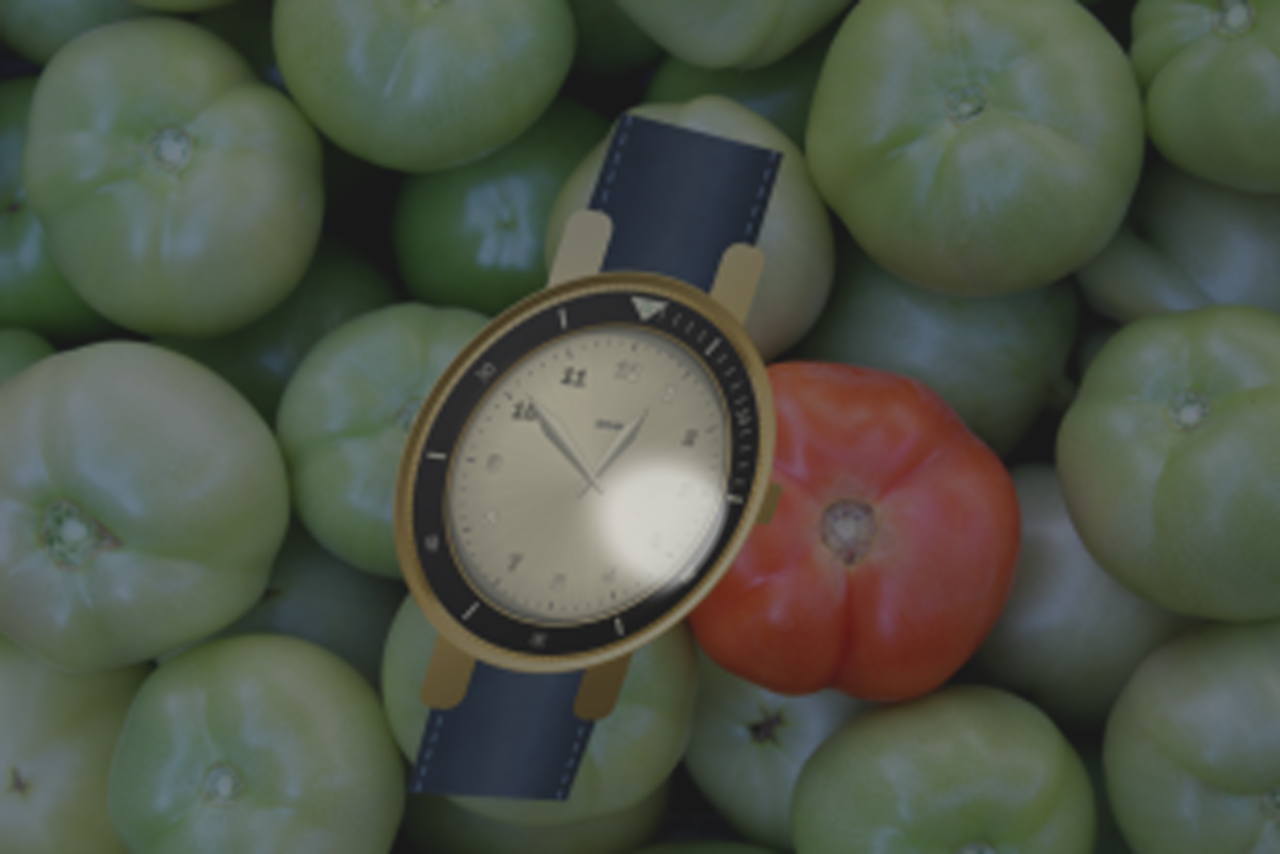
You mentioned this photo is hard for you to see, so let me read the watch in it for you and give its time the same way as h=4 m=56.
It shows h=12 m=51
